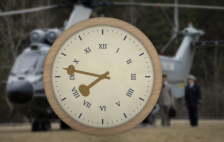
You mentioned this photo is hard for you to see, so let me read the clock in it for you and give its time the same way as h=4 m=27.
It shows h=7 m=47
